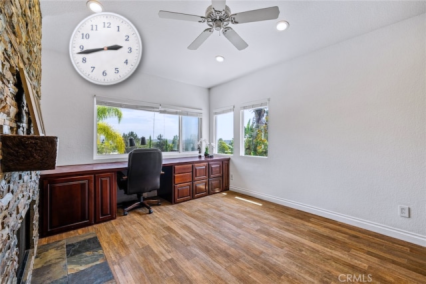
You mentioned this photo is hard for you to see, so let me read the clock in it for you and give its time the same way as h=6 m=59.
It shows h=2 m=43
